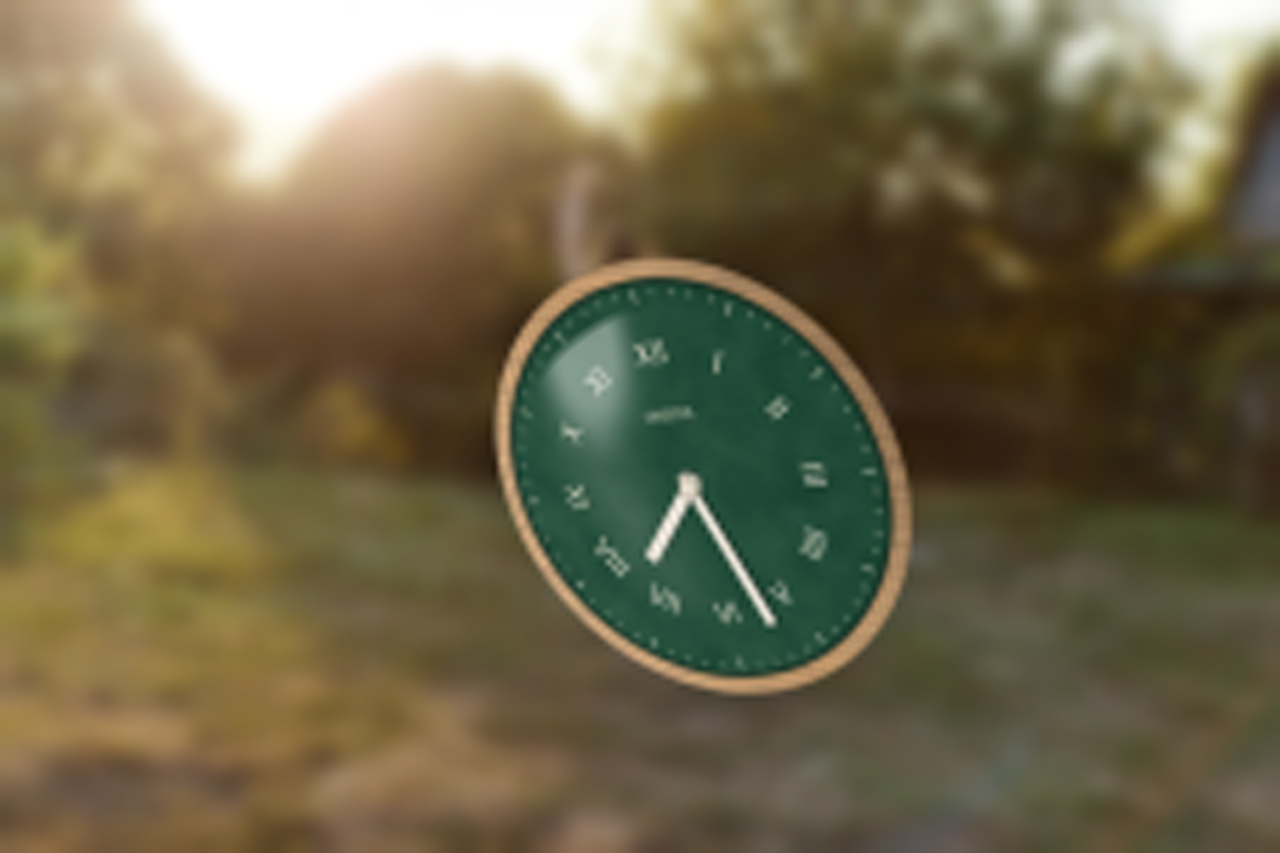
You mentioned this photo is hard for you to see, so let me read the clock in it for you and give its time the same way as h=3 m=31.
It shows h=7 m=27
